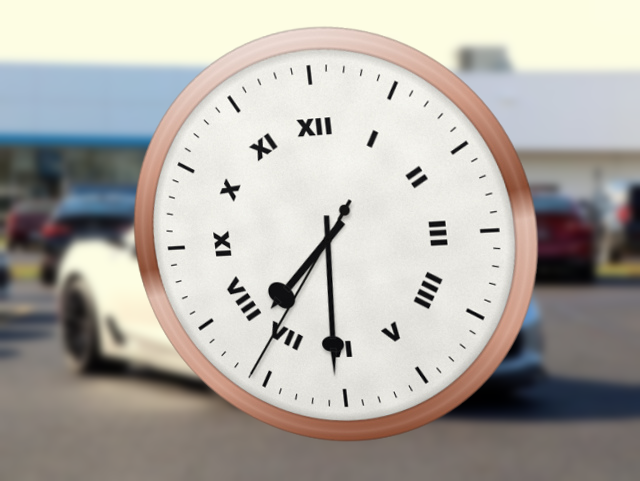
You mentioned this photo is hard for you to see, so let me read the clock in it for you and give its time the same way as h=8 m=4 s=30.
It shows h=7 m=30 s=36
